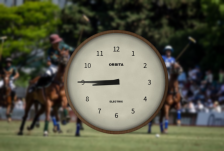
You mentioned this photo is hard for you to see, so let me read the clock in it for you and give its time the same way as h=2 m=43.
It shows h=8 m=45
